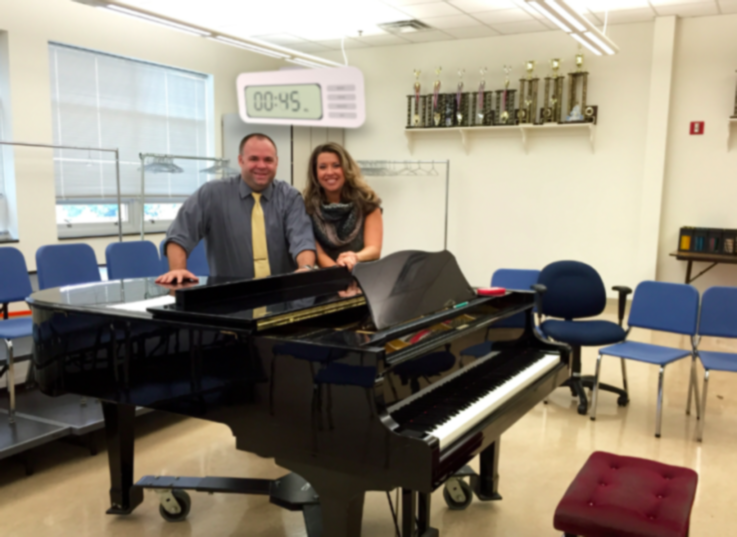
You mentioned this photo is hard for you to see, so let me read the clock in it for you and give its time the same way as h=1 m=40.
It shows h=0 m=45
